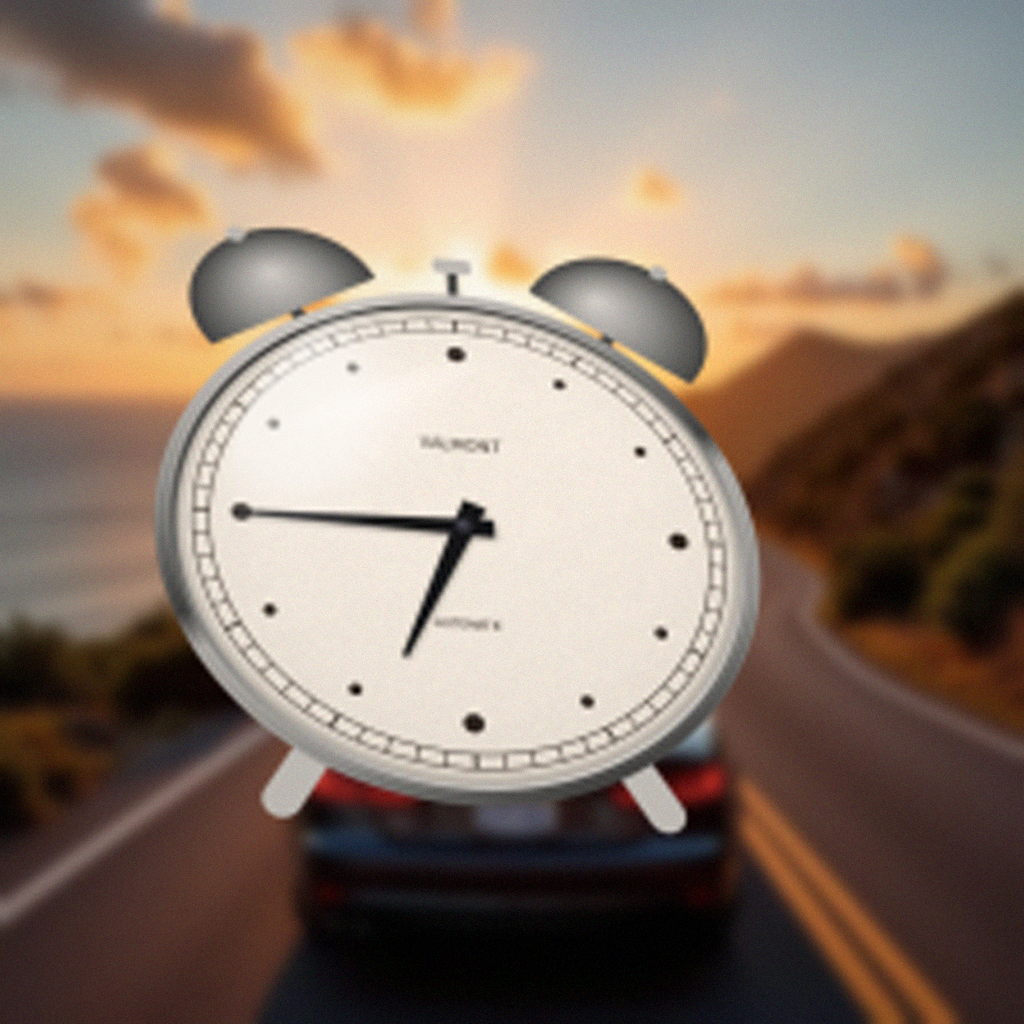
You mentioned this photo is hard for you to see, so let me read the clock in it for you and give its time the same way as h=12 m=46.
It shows h=6 m=45
